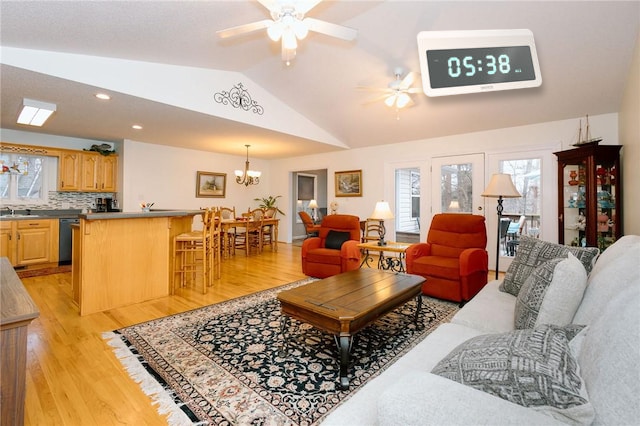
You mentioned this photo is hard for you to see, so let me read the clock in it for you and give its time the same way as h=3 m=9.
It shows h=5 m=38
